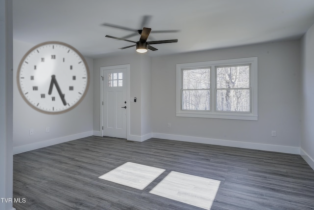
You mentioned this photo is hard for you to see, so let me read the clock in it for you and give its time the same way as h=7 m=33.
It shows h=6 m=26
